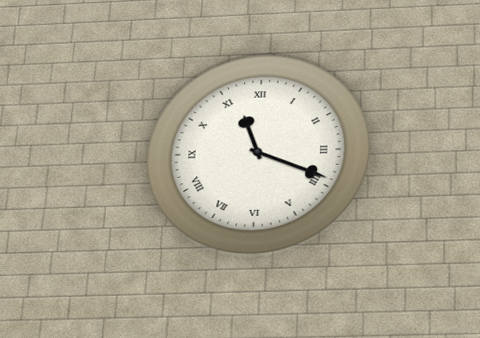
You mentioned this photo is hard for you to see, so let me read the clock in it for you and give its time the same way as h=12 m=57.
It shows h=11 m=19
